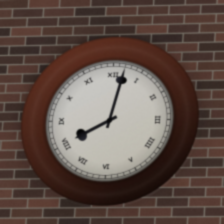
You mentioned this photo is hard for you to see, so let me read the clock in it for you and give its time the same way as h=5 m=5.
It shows h=8 m=2
